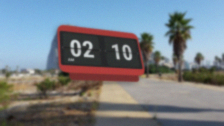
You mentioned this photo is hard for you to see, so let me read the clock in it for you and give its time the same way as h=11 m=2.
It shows h=2 m=10
